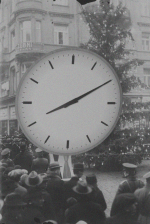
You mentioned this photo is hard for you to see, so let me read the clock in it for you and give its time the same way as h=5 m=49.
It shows h=8 m=10
